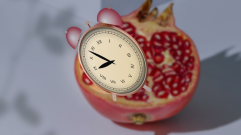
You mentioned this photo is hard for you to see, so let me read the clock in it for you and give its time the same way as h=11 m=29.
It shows h=8 m=53
